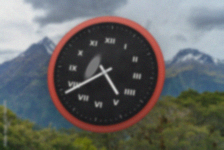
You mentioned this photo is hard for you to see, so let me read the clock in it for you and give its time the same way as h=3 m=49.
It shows h=4 m=39
